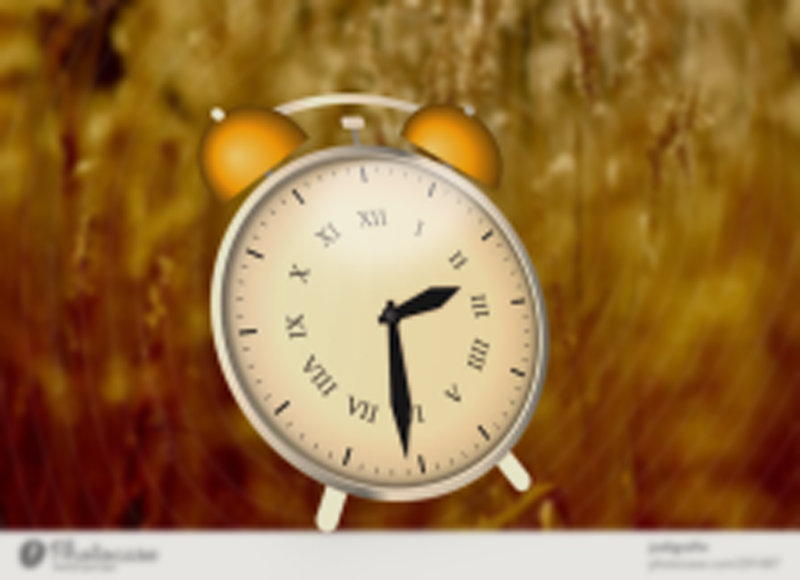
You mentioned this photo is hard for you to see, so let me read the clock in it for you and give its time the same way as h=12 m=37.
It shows h=2 m=31
